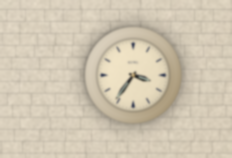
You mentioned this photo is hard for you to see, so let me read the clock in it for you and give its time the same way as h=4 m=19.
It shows h=3 m=36
